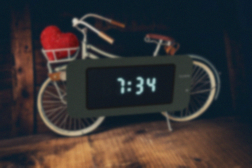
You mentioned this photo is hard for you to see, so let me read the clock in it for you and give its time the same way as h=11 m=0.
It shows h=7 m=34
